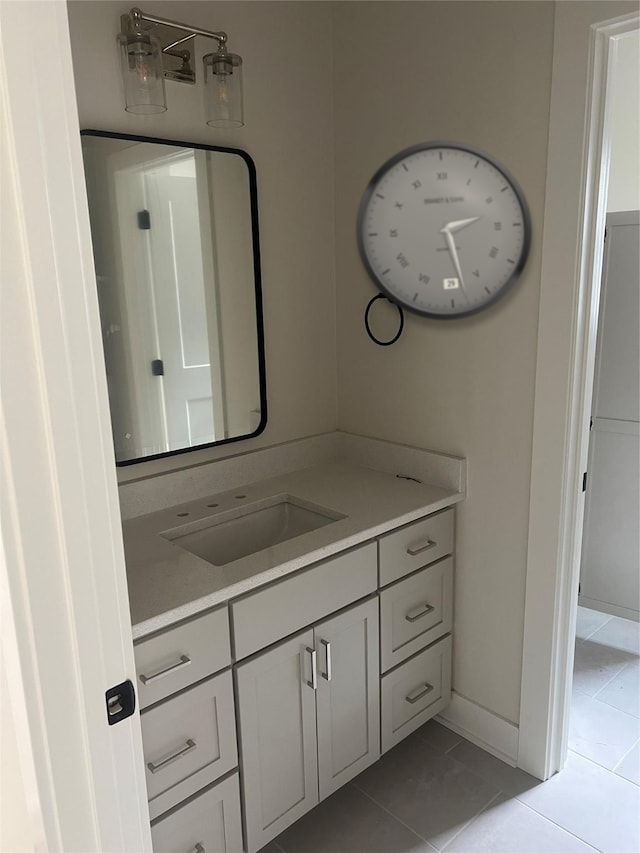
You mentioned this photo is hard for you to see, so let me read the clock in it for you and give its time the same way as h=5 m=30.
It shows h=2 m=28
